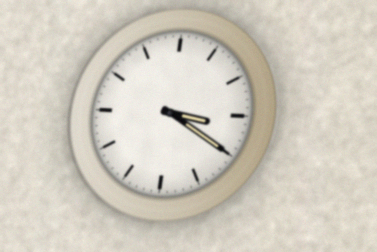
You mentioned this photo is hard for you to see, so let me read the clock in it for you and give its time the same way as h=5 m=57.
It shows h=3 m=20
